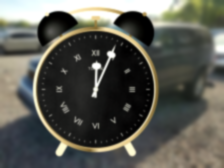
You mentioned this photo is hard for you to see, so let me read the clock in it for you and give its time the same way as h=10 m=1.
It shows h=12 m=4
